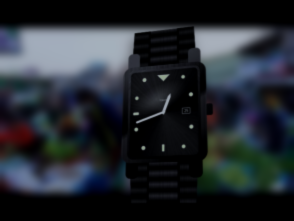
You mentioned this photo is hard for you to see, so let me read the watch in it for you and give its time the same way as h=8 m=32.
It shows h=12 m=42
